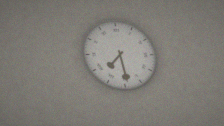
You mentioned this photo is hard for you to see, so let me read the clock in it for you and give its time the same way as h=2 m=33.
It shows h=7 m=29
